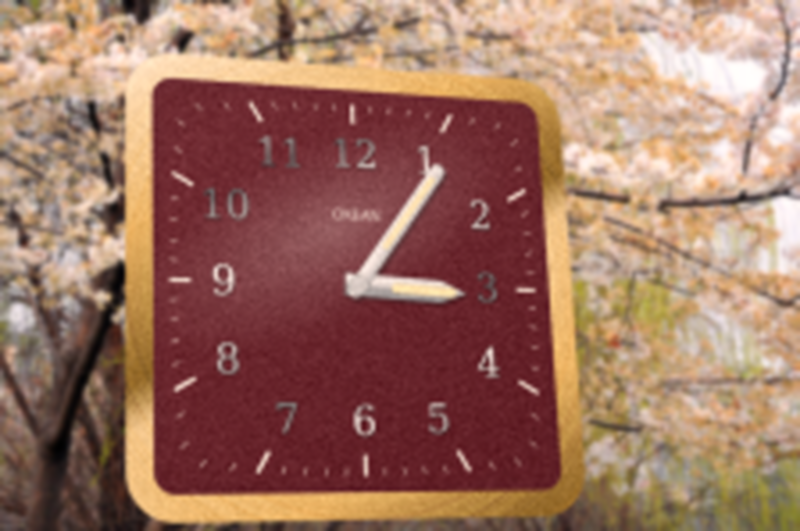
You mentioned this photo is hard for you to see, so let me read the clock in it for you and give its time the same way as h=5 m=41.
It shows h=3 m=6
